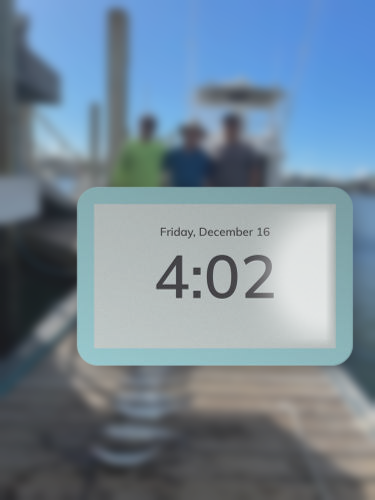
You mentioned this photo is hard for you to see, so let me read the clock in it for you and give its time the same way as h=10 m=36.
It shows h=4 m=2
